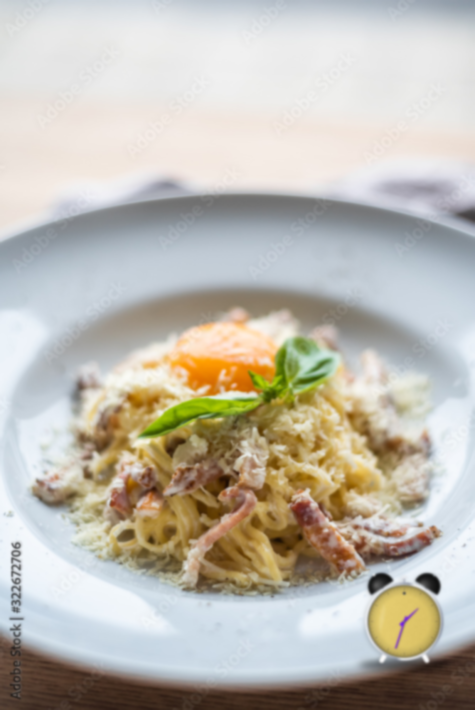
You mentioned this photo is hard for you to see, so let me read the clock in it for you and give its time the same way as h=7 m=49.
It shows h=1 m=33
